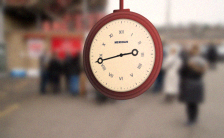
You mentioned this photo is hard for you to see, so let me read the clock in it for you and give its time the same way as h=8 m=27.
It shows h=2 m=43
